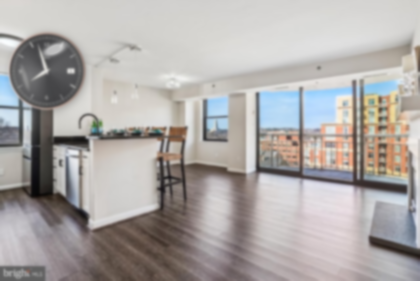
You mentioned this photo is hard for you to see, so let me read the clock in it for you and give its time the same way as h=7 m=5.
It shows h=7 m=57
